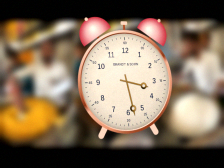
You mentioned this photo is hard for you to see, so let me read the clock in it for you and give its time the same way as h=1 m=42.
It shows h=3 m=28
